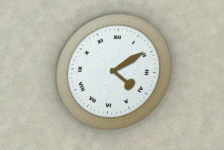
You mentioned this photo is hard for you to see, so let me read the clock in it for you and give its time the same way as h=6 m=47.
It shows h=4 m=9
